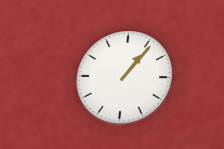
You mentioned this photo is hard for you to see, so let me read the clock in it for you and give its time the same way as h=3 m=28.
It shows h=1 m=6
